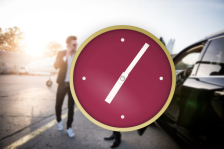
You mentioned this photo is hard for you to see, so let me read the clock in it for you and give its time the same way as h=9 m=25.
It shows h=7 m=6
